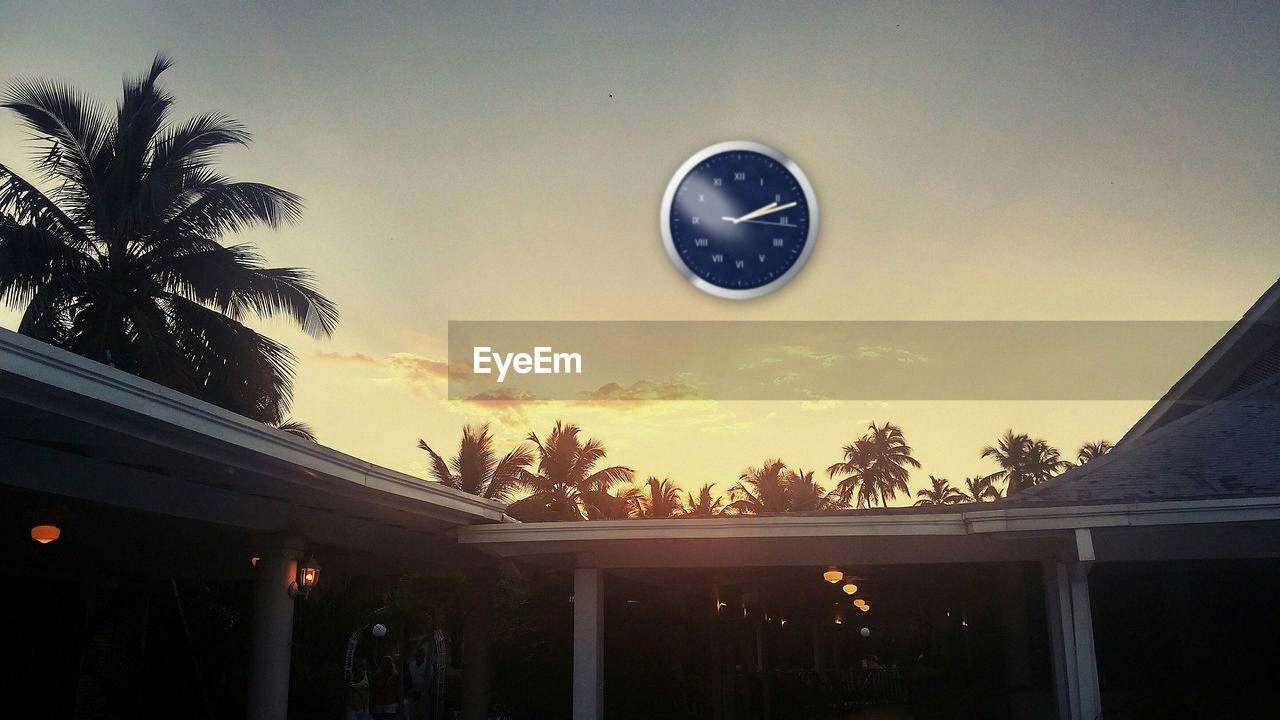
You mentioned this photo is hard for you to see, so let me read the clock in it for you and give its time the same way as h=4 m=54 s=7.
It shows h=2 m=12 s=16
